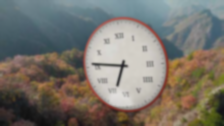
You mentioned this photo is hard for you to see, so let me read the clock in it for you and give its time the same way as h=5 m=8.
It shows h=6 m=46
